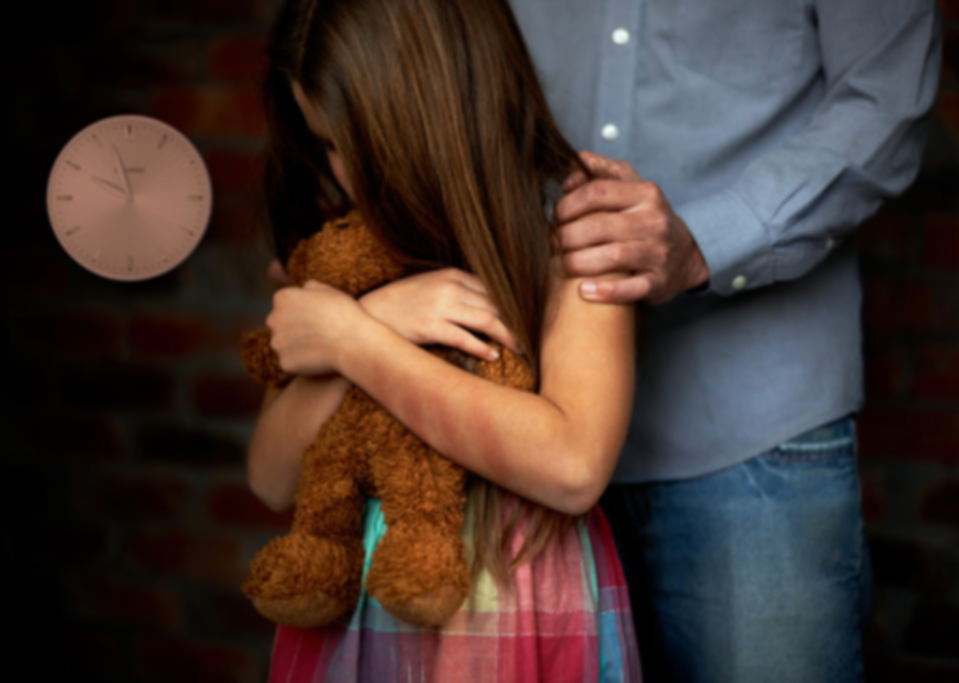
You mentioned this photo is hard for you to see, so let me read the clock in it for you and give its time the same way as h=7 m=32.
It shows h=9 m=57
